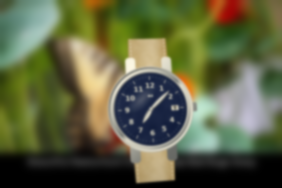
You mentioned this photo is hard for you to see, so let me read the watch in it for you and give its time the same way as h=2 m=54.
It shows h=7 m=8
